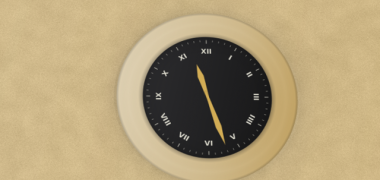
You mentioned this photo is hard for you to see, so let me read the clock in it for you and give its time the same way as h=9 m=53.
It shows h=11 m=27
